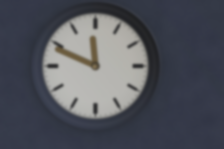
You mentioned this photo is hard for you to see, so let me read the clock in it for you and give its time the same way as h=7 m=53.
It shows h=11 m=49
